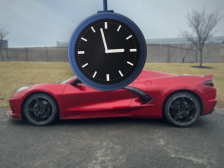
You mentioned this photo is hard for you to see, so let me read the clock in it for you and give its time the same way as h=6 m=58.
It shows h=2 m=58
